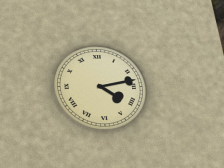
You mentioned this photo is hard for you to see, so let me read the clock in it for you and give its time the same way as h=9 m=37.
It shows h=4 m=13
